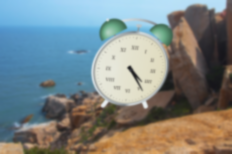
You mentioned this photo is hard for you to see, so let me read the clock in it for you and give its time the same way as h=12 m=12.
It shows h=4 m=24
